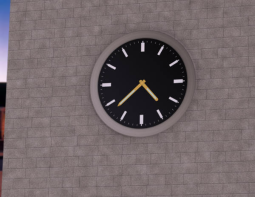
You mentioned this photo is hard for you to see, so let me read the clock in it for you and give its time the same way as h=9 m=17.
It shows h=4 m=38
